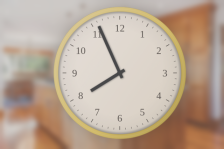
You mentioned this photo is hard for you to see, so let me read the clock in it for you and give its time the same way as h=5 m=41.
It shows h=7 m=56
